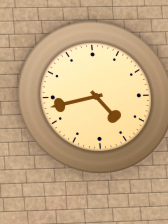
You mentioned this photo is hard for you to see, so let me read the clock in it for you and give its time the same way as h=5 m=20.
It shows h=4 m=43
